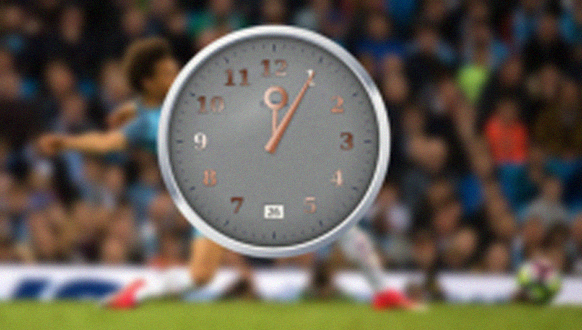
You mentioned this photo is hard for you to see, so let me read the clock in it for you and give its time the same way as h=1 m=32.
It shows h=12 m=5
